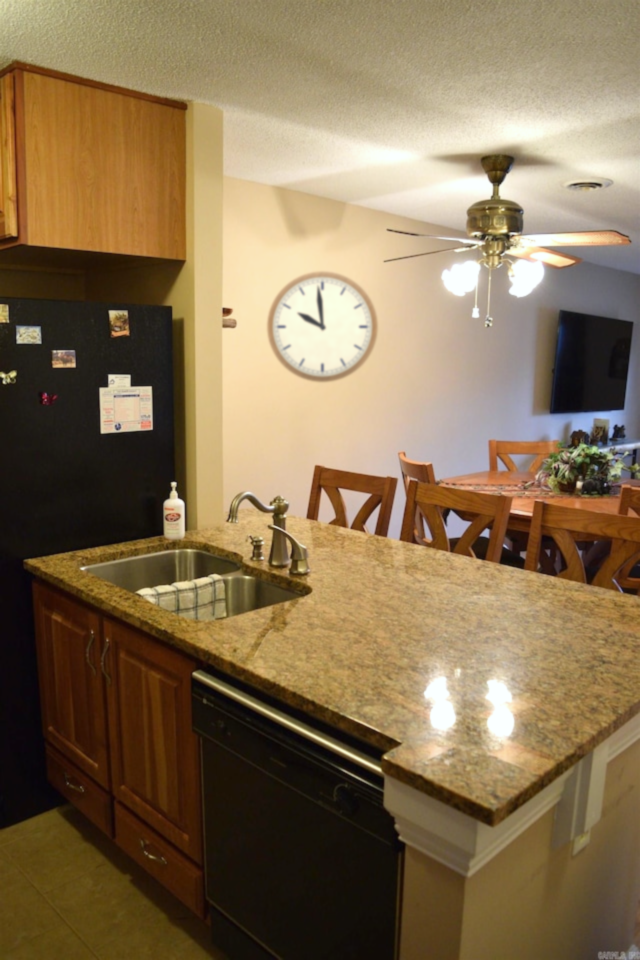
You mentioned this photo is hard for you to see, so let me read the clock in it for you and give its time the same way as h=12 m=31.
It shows h=9 m=59
